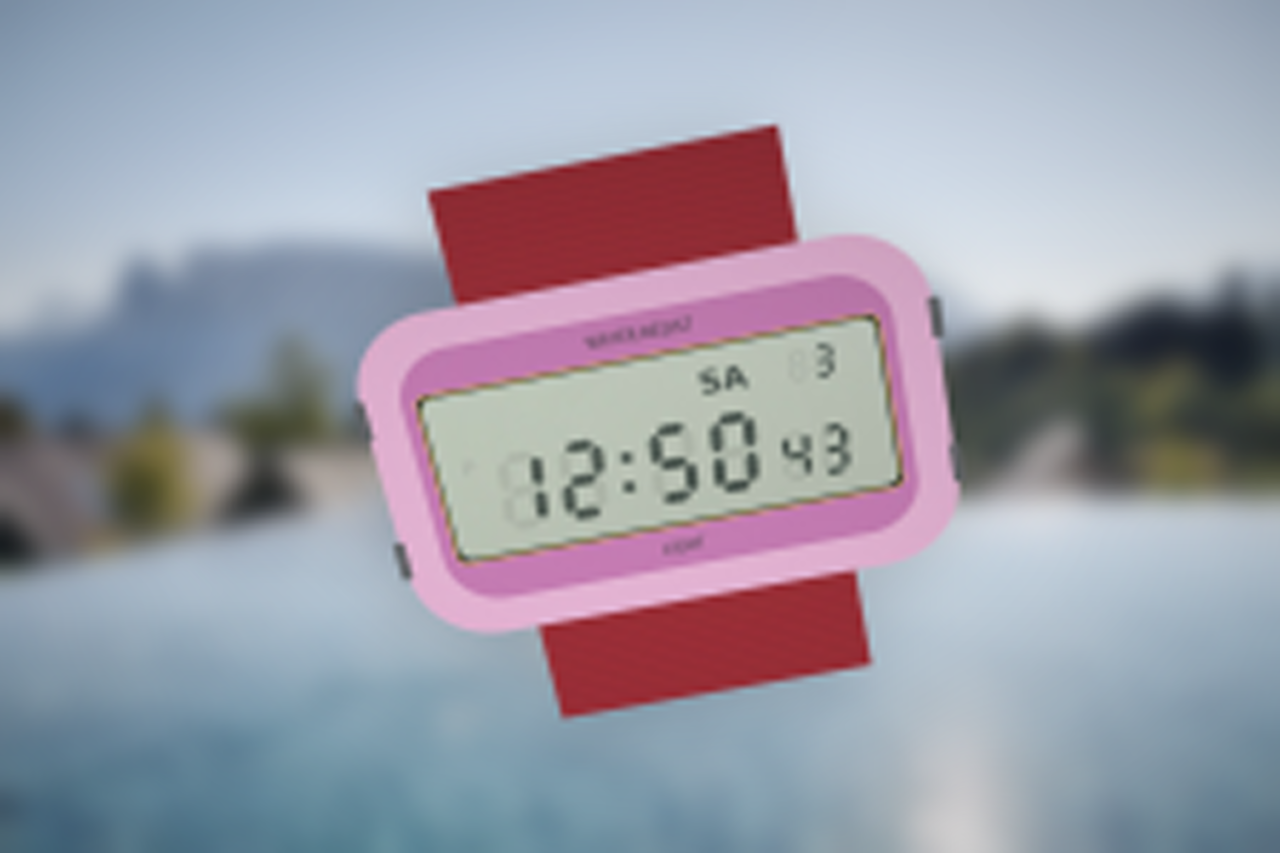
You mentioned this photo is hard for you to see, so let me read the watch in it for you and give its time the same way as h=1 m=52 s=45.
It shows h=12 m=50 s=43
